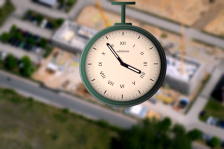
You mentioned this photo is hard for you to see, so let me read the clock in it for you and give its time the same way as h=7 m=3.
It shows h=3 m=54
